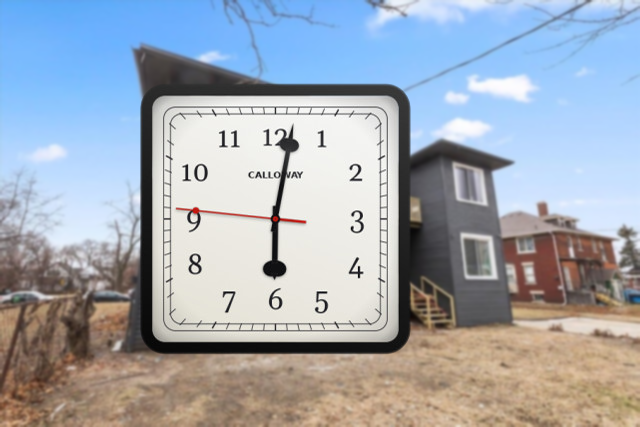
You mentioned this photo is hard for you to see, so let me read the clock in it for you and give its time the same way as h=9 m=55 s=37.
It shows h=6 m=1 s=46
